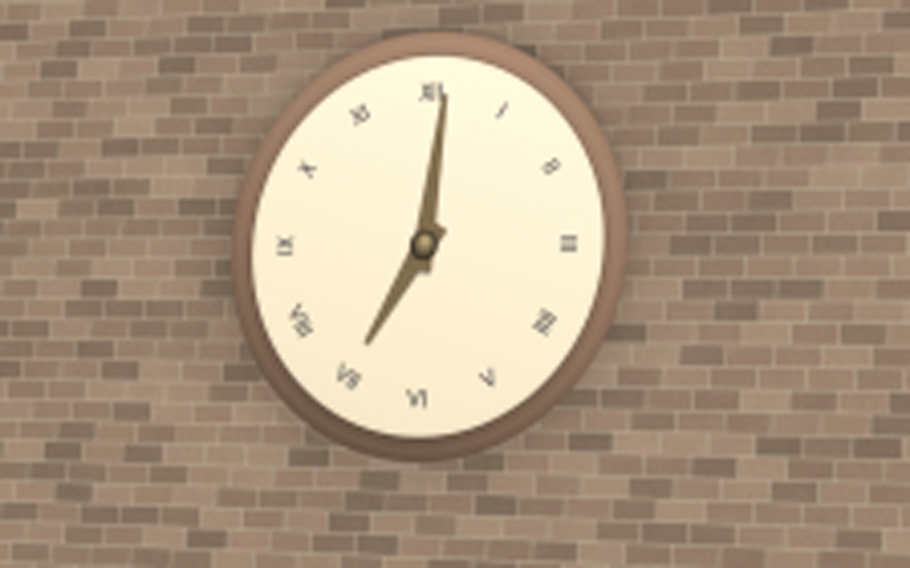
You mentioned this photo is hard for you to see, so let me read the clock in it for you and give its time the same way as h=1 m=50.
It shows h=7 m=1
